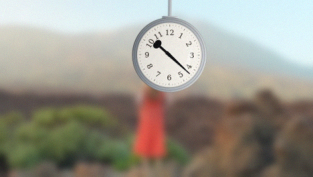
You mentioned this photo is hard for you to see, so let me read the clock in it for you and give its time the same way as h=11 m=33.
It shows h=10 m=22
